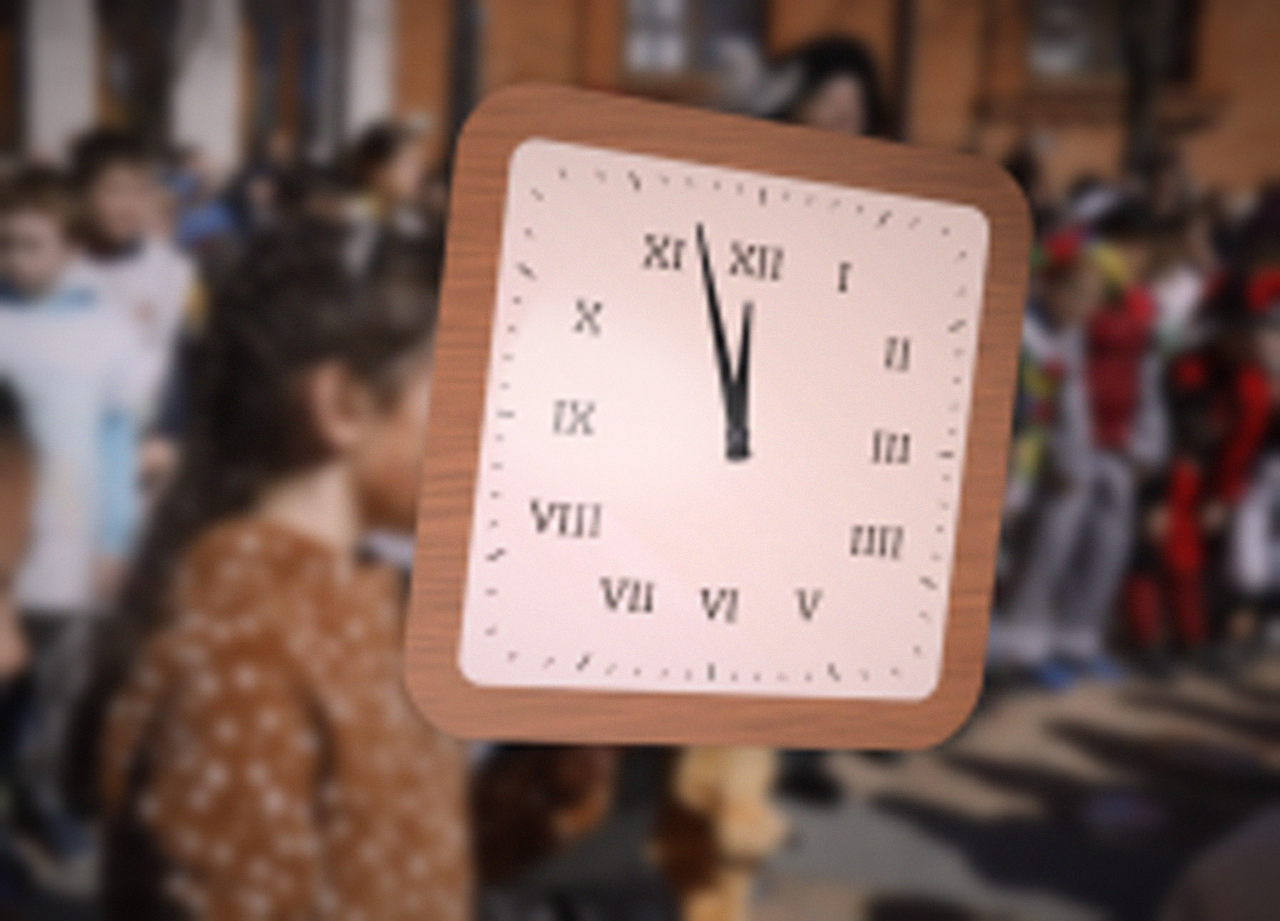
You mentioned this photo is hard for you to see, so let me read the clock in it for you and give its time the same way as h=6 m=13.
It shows h=11 m=57
